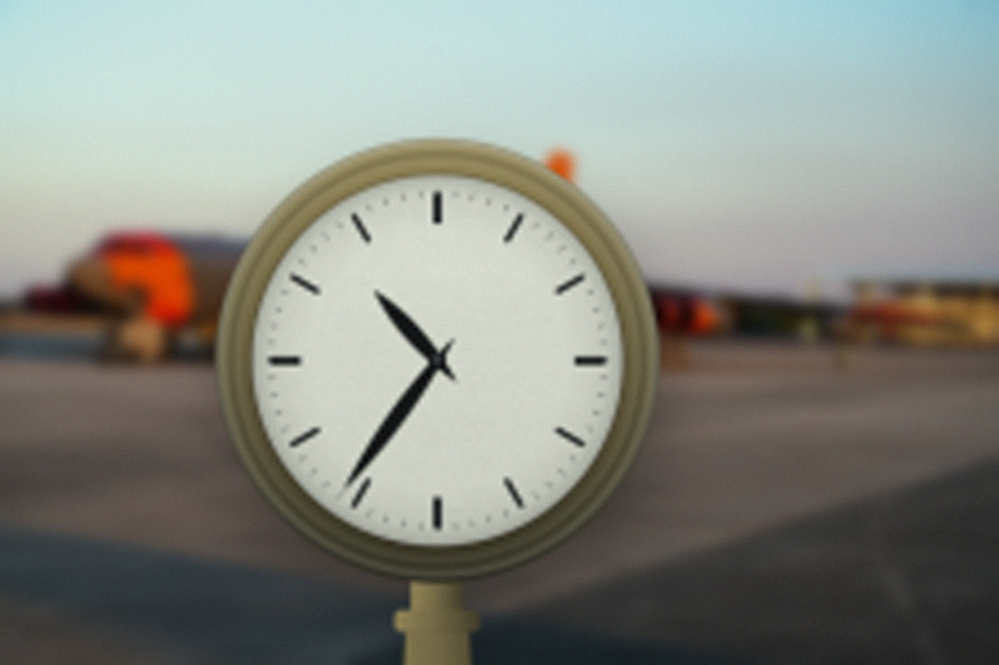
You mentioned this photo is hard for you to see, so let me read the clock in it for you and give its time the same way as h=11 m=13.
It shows h=10 m=36
